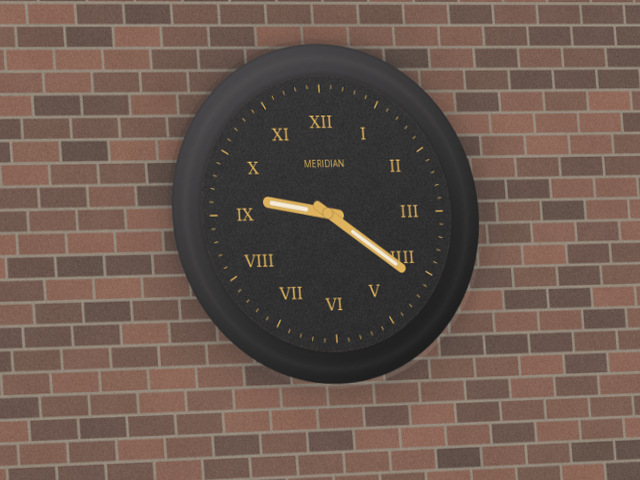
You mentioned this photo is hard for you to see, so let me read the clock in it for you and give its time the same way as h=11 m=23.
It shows h=9 m=21
